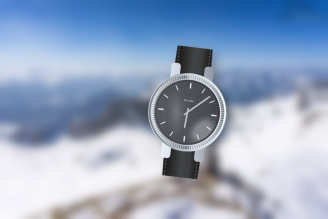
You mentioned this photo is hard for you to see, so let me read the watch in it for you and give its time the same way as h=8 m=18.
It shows h=6 m=8
